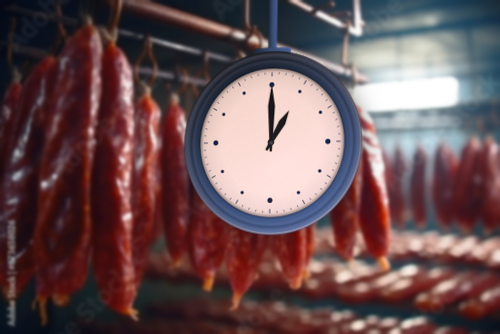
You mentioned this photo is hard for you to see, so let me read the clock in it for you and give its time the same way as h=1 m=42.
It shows h=1 m=0
